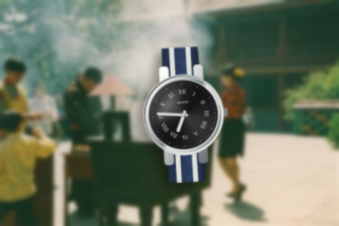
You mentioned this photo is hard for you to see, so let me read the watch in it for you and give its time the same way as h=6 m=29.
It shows h=6 m=46
